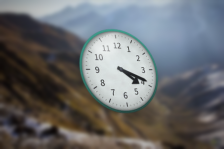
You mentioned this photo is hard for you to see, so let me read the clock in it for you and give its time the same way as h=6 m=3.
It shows h=4 m=19
